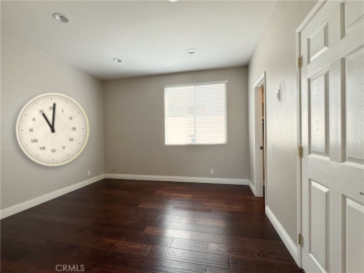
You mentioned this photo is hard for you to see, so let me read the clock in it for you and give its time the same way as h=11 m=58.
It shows h=11 m=1
